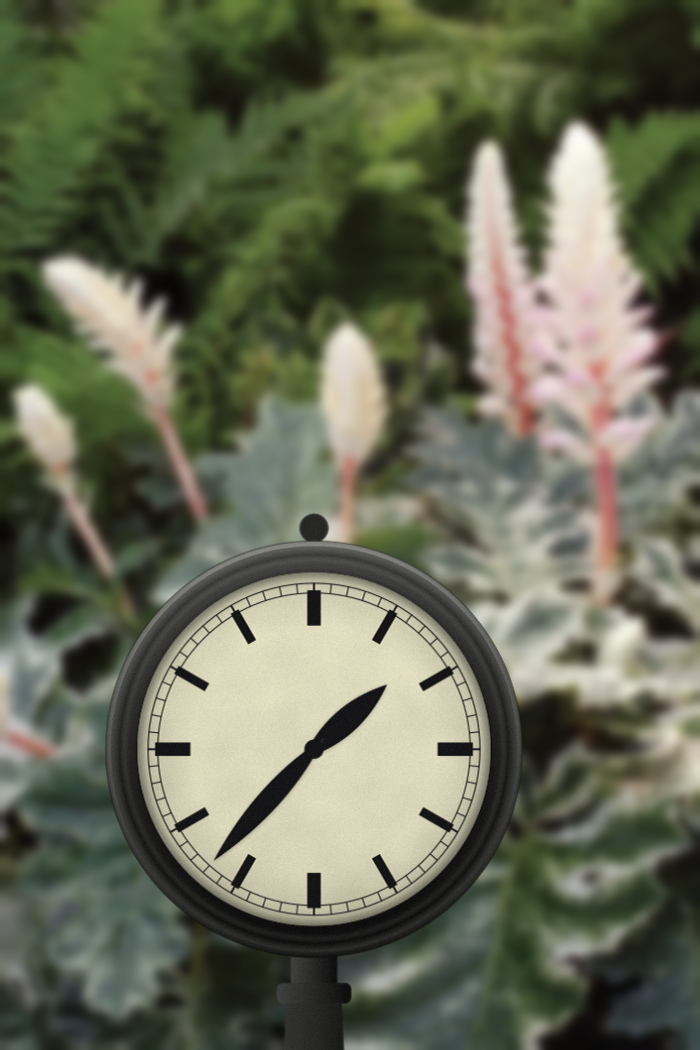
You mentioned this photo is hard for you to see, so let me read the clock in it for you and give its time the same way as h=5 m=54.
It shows h=1 m=37
